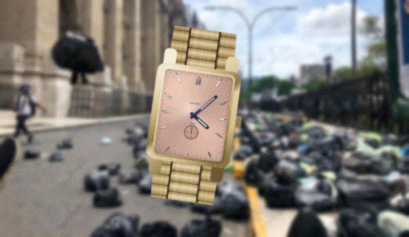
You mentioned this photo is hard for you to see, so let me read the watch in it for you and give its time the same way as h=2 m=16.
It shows h=4 m=7
